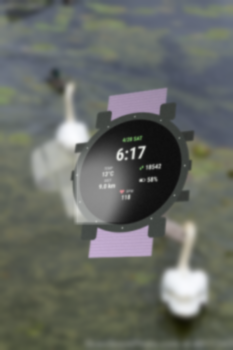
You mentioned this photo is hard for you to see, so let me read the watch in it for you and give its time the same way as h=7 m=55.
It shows h=6 m=17
